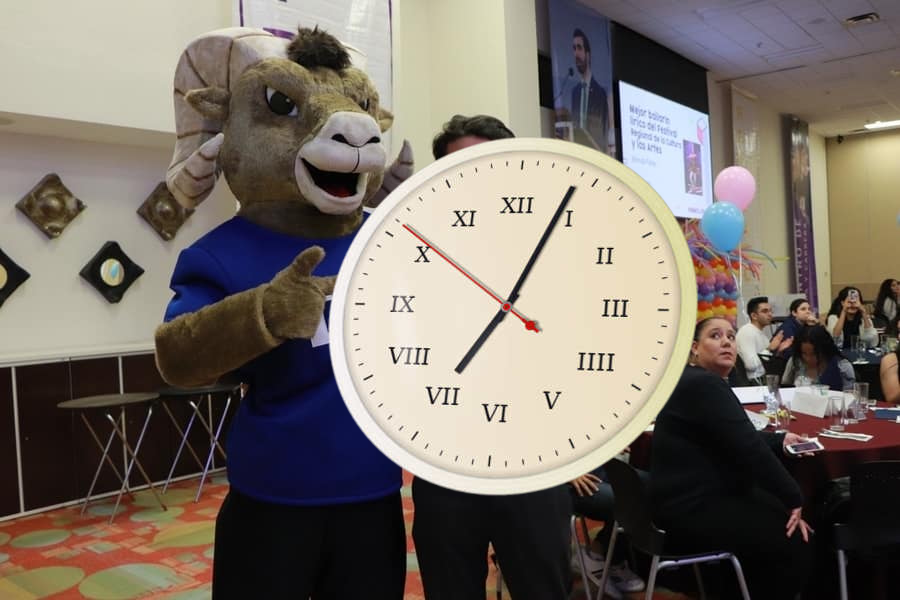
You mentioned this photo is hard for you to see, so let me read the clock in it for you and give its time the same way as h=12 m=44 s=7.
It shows h=7 m=3 s=51
